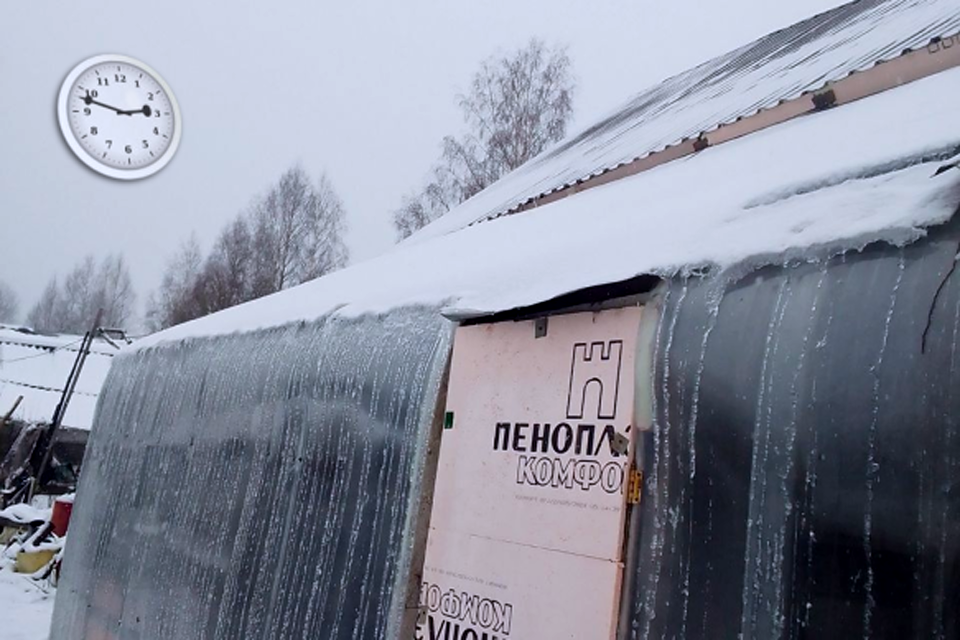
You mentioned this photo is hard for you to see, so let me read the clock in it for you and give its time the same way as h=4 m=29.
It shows h=2 m=48
